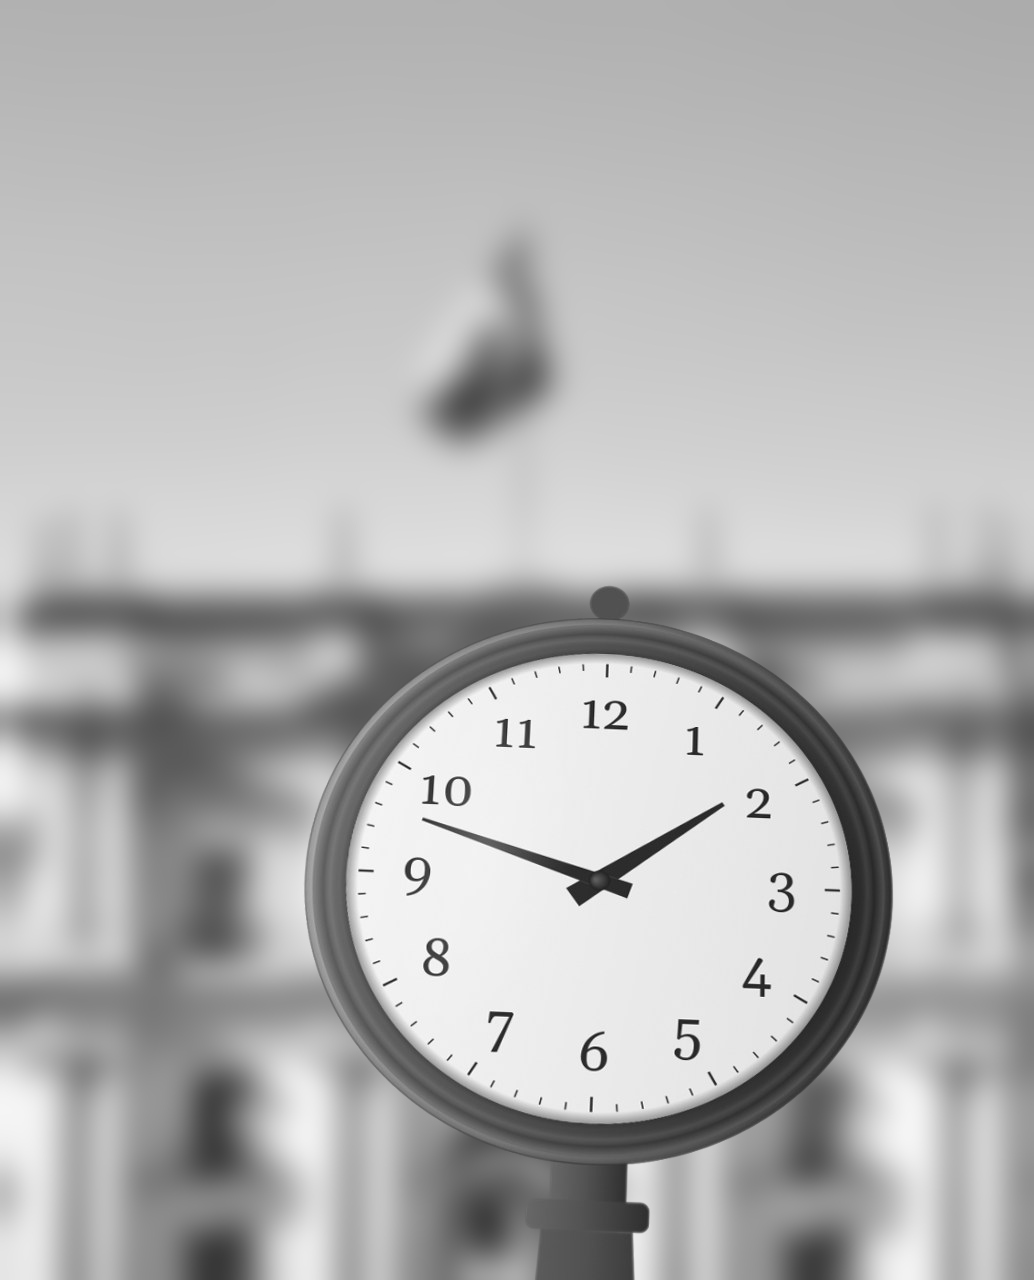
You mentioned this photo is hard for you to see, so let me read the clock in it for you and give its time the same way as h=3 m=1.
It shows h=1 m=48
